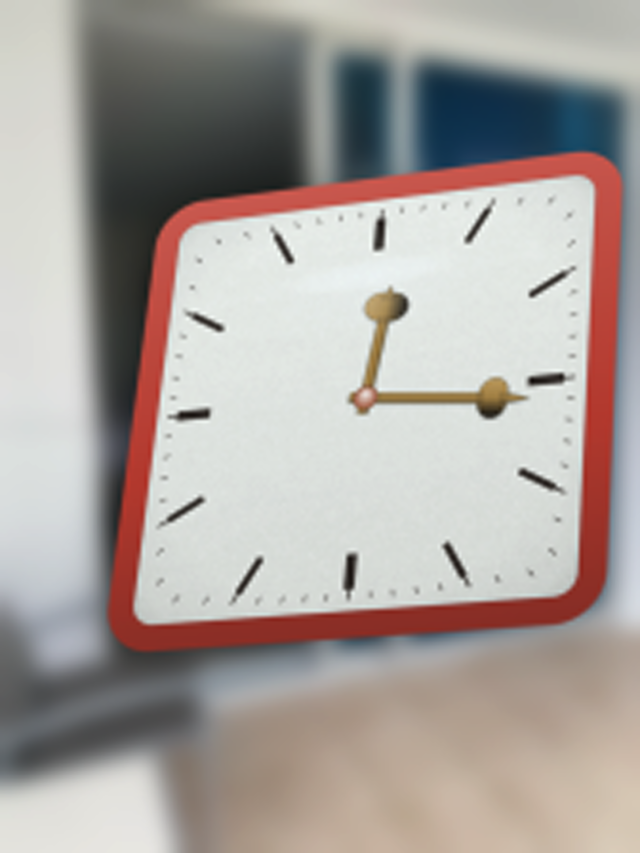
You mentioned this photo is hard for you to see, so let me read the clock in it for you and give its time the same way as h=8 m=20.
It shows h=12 m=16
